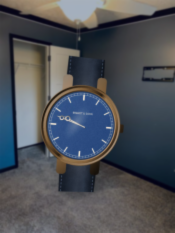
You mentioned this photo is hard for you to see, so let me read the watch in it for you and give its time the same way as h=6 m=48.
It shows h=9 m=48
